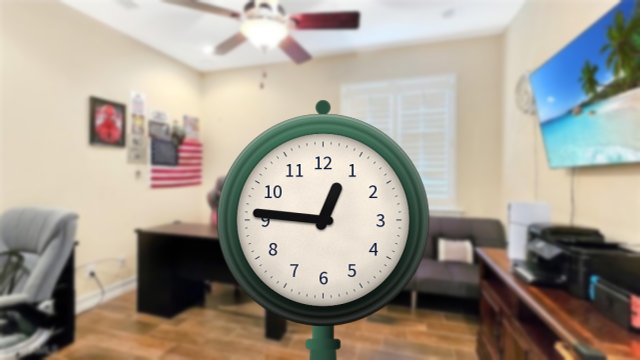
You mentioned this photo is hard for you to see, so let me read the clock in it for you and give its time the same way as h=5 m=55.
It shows h=12 m=46
